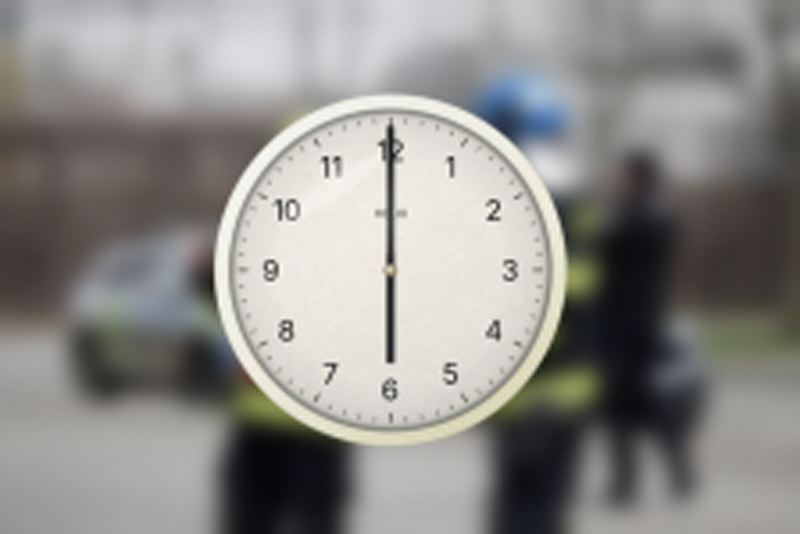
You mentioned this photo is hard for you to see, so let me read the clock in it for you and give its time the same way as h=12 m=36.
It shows h=6 m=0
